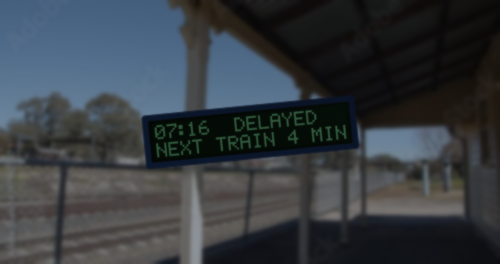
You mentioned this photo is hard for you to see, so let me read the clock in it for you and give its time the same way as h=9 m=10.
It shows h=7 m=16
